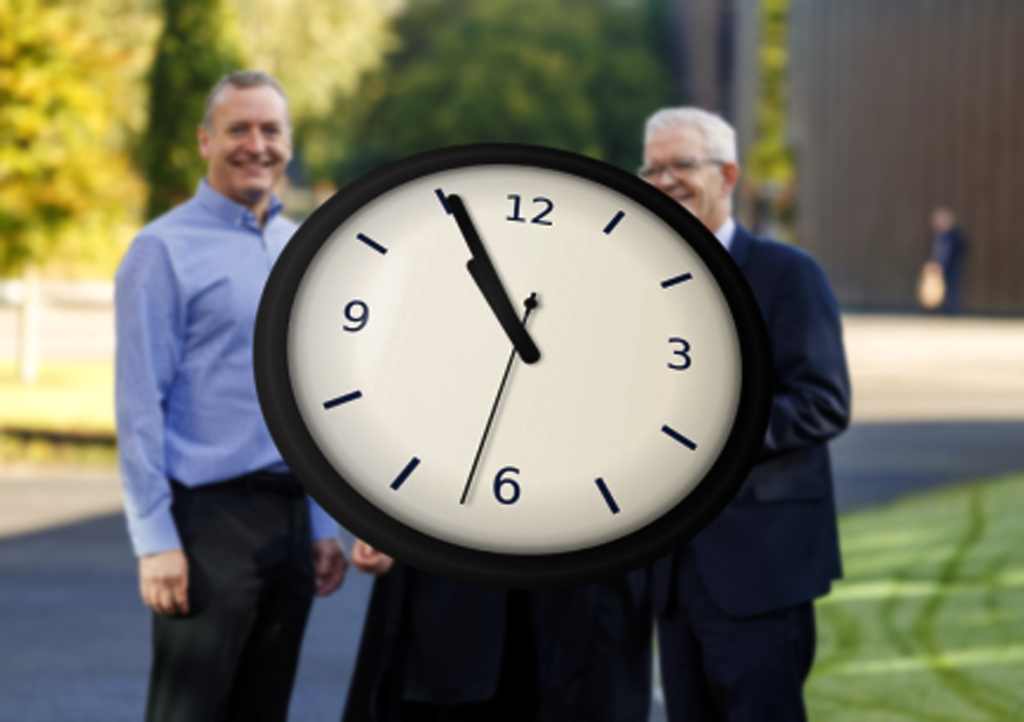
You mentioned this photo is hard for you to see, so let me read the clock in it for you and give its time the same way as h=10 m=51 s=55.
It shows h=10 m=55 s=32
